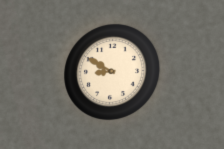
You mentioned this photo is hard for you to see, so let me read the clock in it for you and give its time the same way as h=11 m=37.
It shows h=8 m=50
